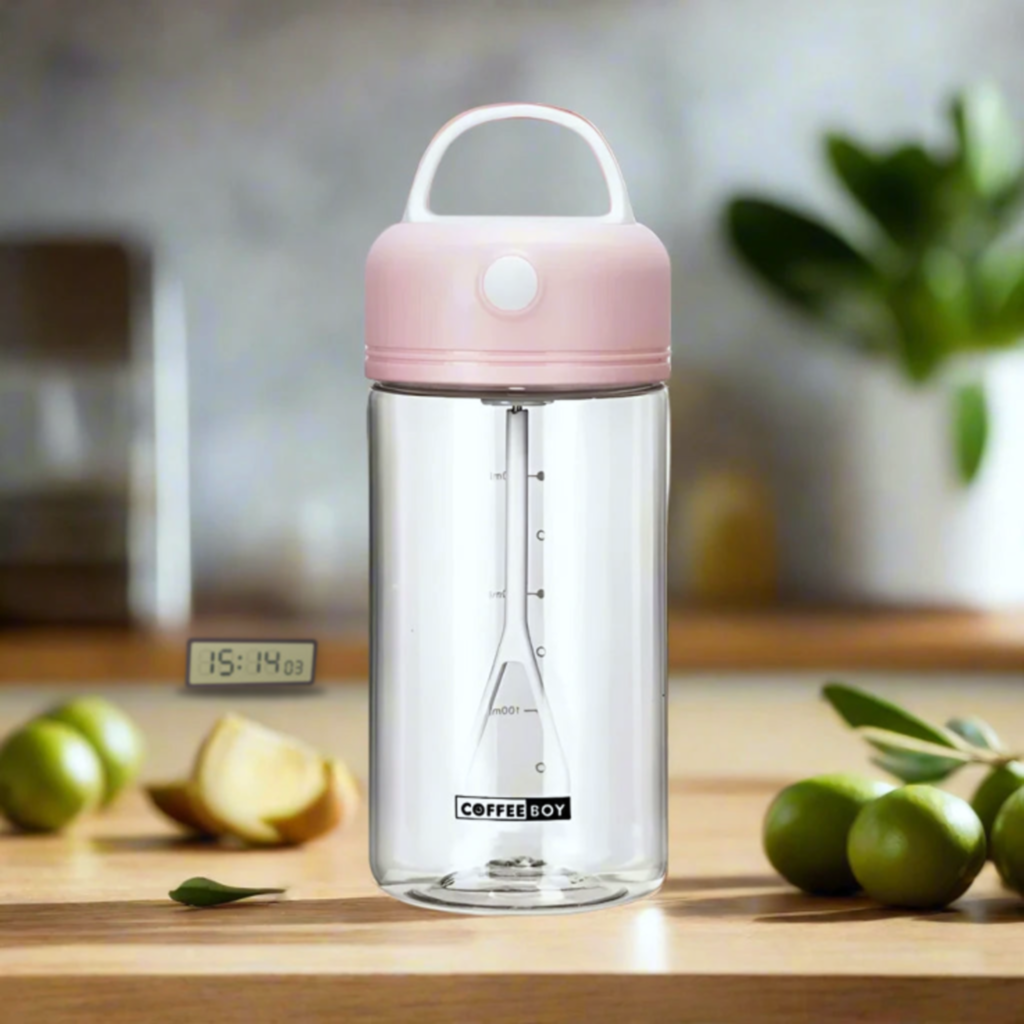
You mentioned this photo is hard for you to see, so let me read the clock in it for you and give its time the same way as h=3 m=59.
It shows h=15 m=14
